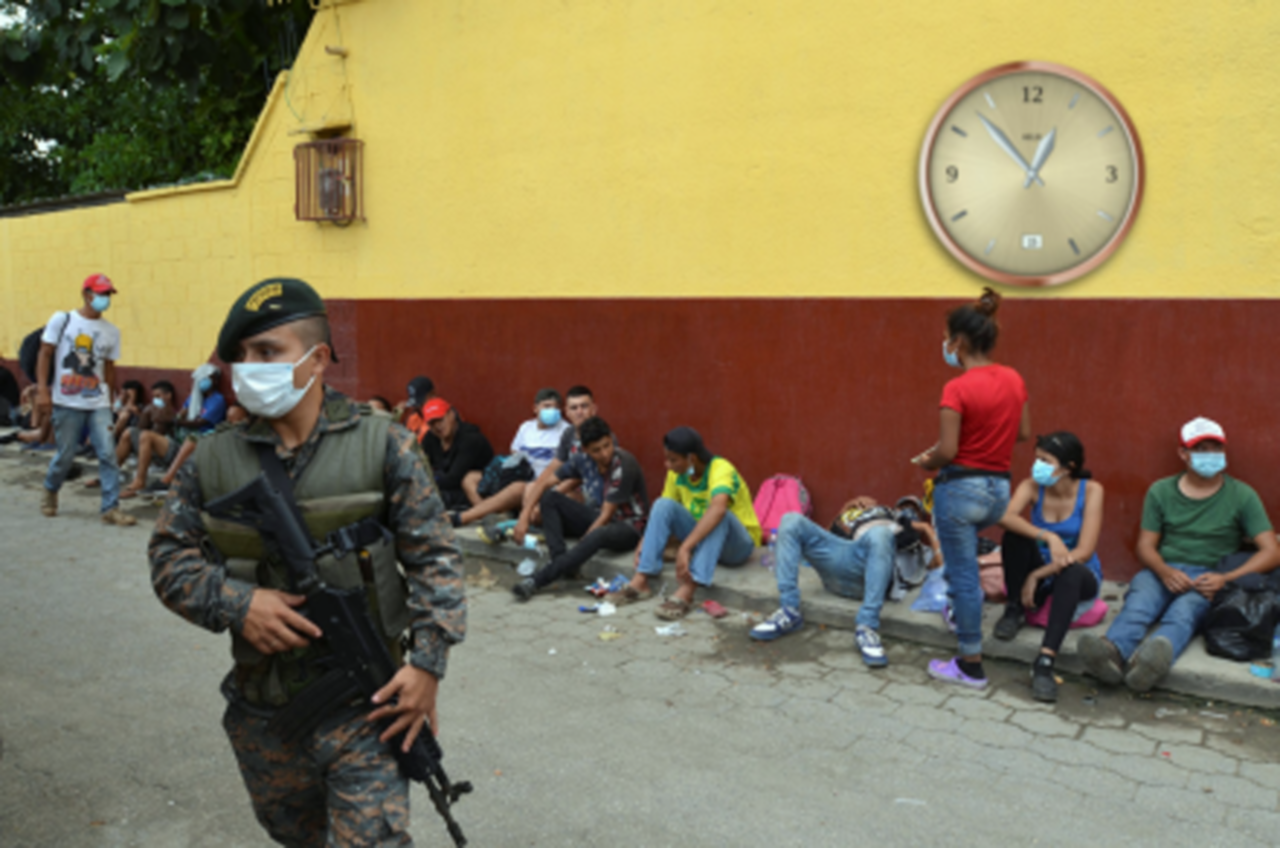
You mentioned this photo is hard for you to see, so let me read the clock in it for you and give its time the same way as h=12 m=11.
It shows h=12 m=53
